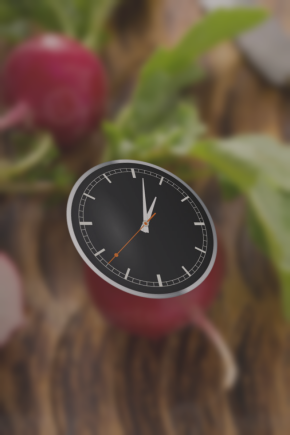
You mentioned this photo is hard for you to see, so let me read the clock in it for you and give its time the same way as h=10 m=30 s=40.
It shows h=1 m=1 s=38
